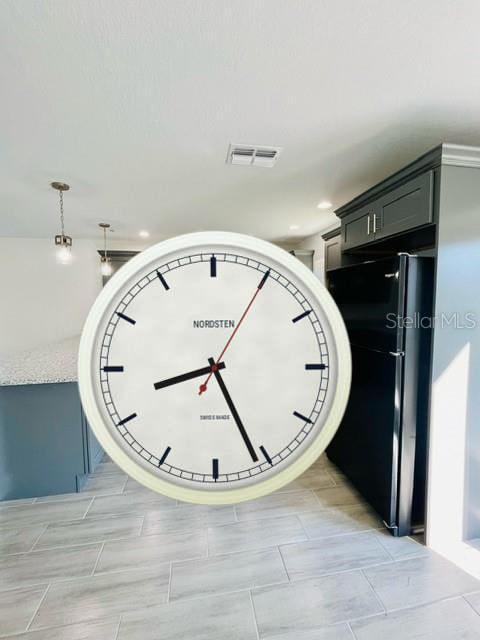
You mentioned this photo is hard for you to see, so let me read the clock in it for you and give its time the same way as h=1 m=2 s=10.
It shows h=8 m=26 s=5
